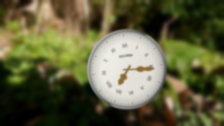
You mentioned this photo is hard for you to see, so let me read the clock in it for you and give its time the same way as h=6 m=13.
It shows h=7 m=16
